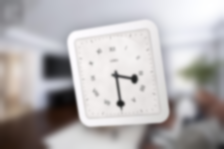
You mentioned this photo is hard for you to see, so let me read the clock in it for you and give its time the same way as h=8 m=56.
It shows h=3 m=30
